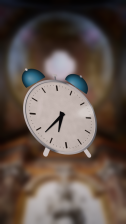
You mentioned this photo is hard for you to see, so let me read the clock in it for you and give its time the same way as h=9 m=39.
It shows h=6 m=38
